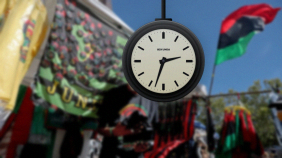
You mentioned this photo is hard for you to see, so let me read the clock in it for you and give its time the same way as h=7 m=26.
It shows h=2 m=33
